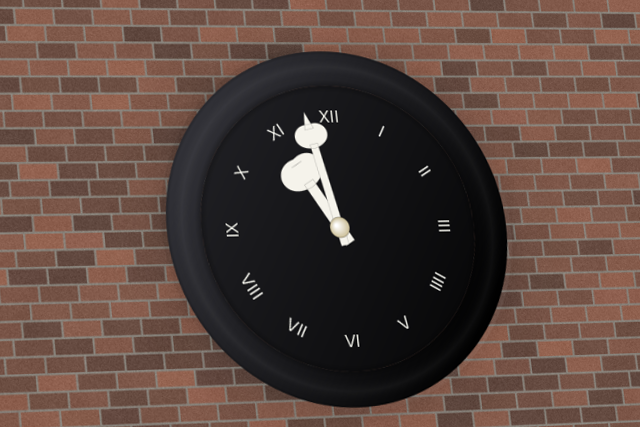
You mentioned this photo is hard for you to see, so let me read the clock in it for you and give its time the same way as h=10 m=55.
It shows h=10 m=58
